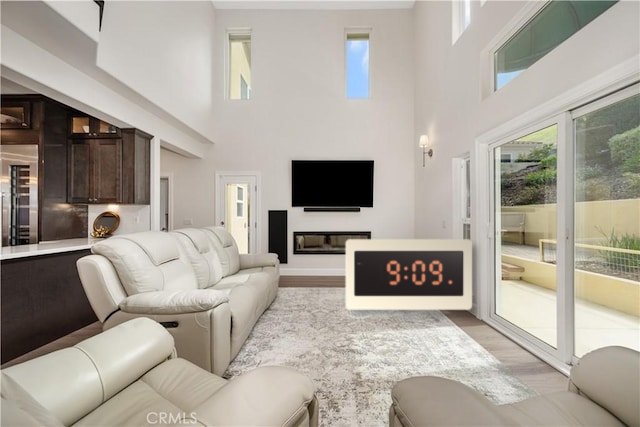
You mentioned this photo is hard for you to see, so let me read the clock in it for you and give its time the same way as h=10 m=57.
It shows h=9 m=9
